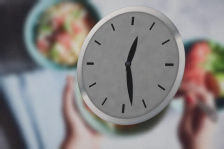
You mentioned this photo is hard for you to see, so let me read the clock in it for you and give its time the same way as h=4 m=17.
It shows h=12 m=28
